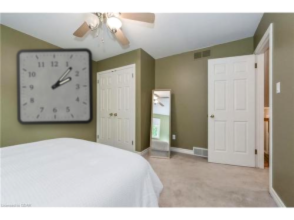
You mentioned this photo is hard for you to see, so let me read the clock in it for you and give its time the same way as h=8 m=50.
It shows h=2 m=7
